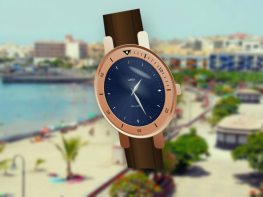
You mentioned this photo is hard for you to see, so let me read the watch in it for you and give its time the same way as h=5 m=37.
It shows h=1 m=26
